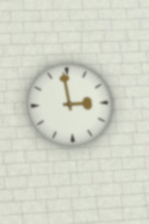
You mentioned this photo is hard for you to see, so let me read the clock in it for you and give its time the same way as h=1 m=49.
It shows h=2 m=59
